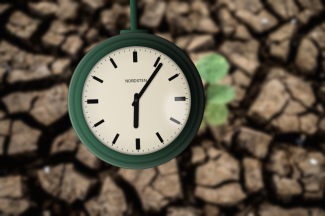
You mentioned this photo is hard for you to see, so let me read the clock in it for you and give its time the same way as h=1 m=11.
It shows h=6 m=6
